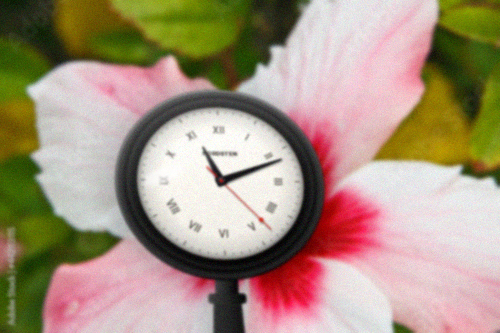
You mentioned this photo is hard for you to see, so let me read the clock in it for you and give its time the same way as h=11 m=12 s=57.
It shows h=11 m=11 s=23
